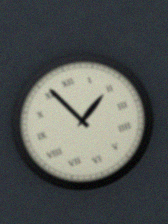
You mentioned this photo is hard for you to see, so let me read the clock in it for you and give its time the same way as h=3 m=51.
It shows h=1 m=56
